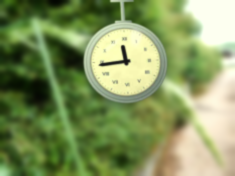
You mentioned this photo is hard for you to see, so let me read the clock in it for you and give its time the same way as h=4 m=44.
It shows h=11 m=44
